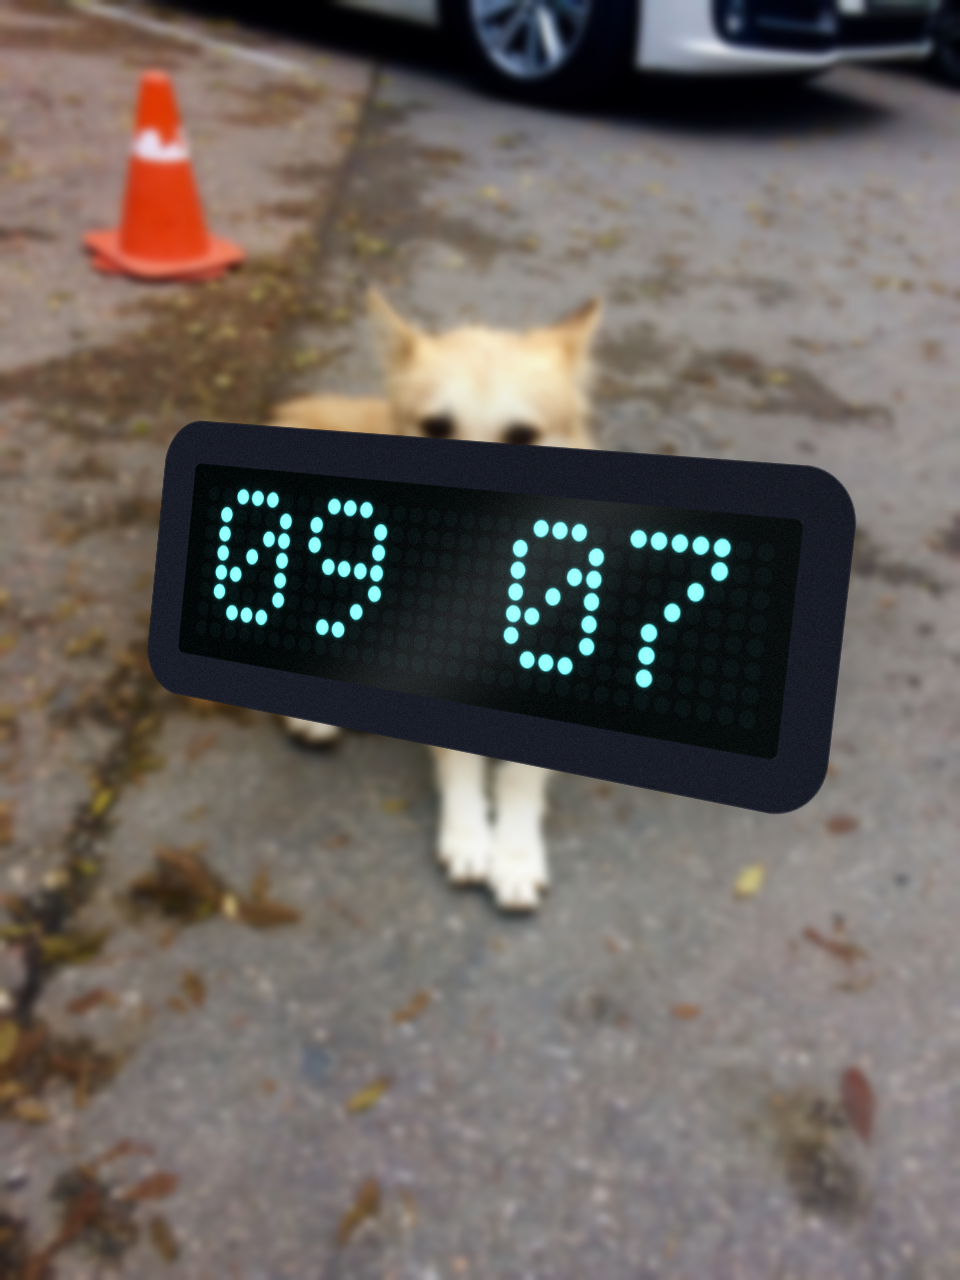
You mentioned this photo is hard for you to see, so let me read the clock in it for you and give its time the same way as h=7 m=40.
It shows h=9 m=7
